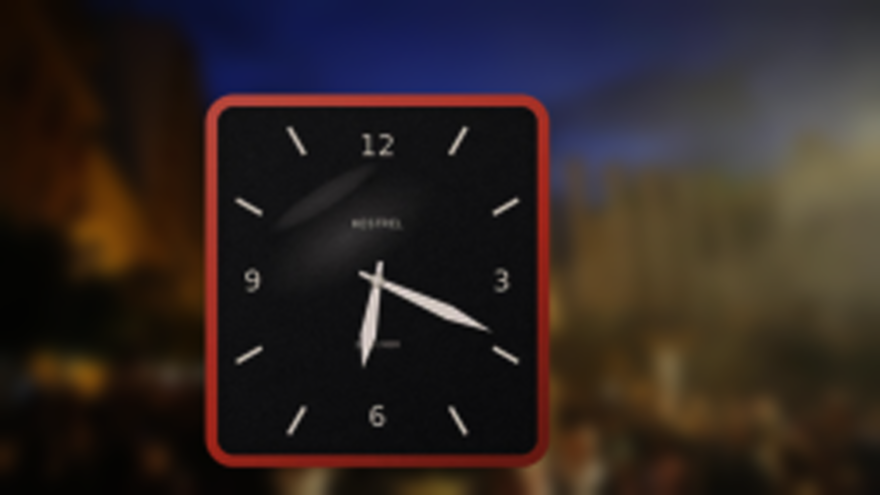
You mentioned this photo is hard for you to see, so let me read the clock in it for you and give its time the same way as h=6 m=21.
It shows h=6 m=19
